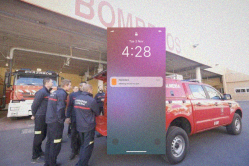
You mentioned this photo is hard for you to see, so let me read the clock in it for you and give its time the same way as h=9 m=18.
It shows h=4 m=28
